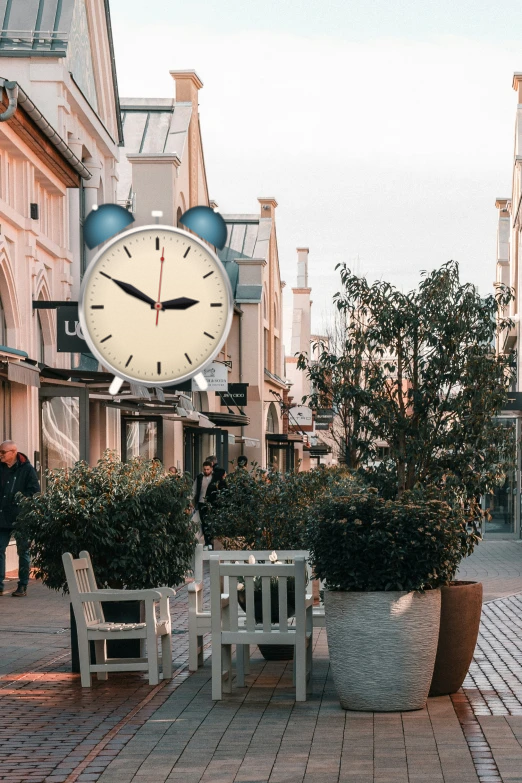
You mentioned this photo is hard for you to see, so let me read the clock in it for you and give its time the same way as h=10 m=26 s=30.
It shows h=2 m=50 s=1
